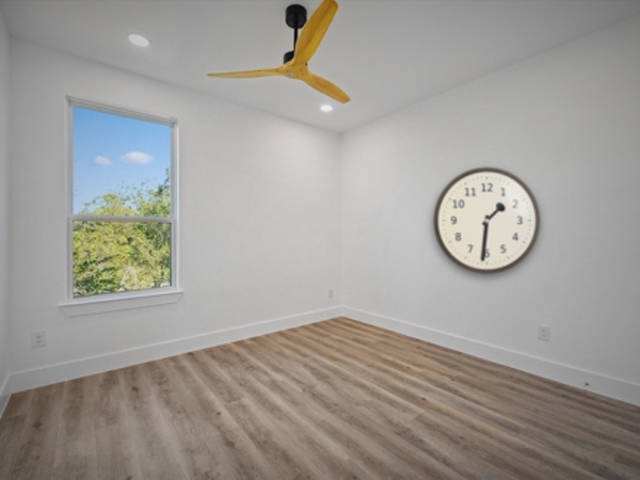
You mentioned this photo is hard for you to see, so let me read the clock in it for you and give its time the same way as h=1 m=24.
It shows h=1 m=31
